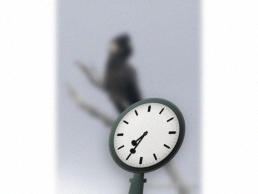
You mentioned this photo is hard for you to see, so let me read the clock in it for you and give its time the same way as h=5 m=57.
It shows h=7 m=35
